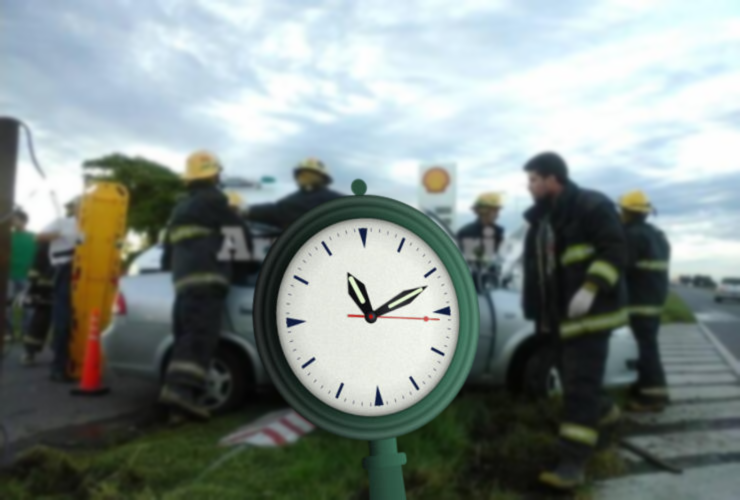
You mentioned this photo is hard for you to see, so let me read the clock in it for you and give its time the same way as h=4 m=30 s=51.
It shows h=11 m=11 s=16
